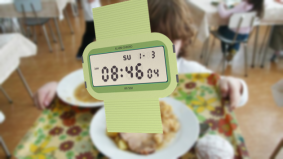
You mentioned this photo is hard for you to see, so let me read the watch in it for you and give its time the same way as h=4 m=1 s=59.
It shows h=8 m=46 s=4
